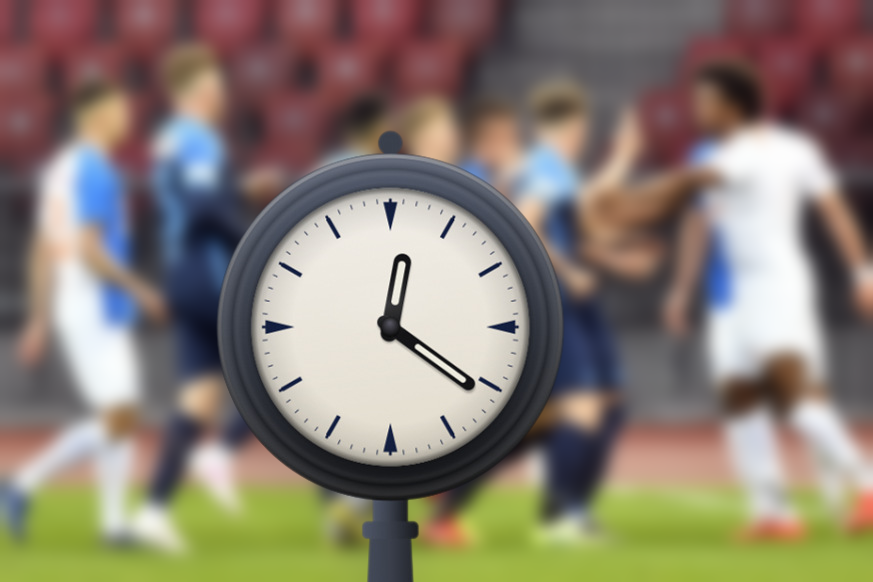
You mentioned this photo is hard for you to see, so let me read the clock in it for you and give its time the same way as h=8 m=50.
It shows h=12 m=21
